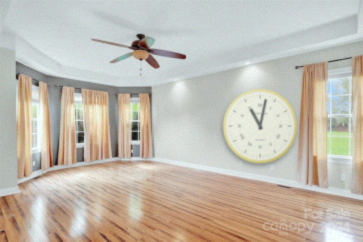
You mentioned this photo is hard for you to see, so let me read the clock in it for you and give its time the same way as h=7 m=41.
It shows h=11 m=2
